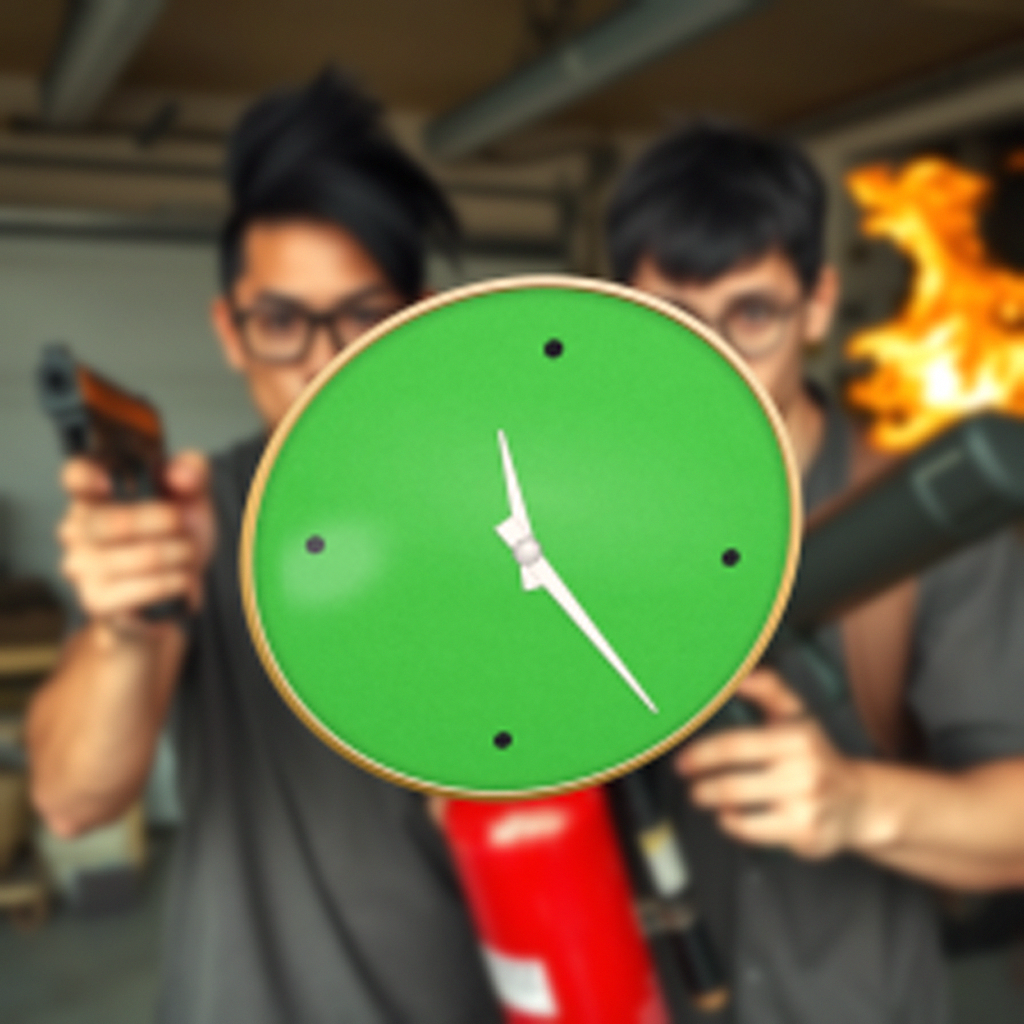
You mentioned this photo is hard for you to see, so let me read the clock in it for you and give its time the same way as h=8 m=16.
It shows h=11 m=23
